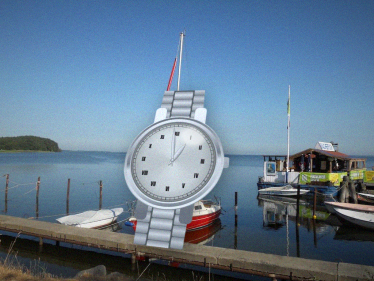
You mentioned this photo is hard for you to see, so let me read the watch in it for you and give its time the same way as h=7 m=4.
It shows h=12 m=59
